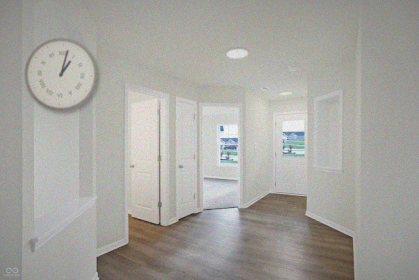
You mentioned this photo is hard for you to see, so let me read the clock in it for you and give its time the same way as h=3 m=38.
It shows h=1 m=2
